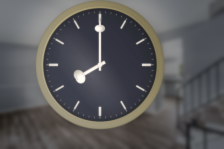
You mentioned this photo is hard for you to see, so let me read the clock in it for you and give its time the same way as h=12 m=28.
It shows h=8 m=0
